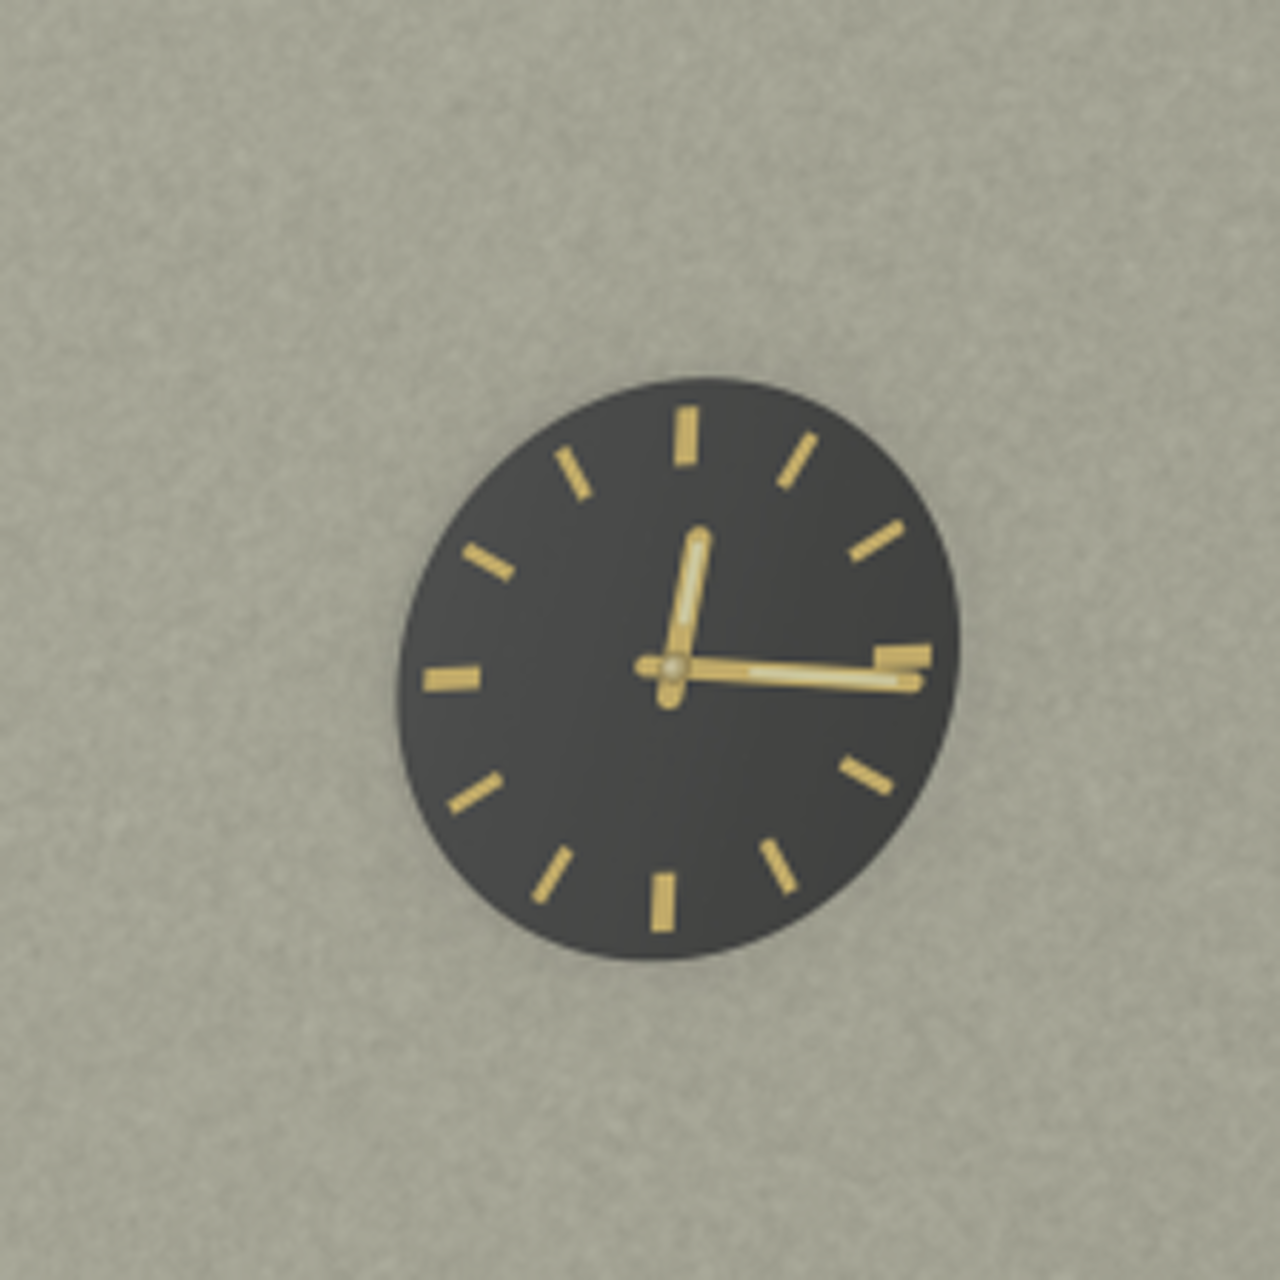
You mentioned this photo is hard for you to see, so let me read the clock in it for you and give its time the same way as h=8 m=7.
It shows h=12 m=16
